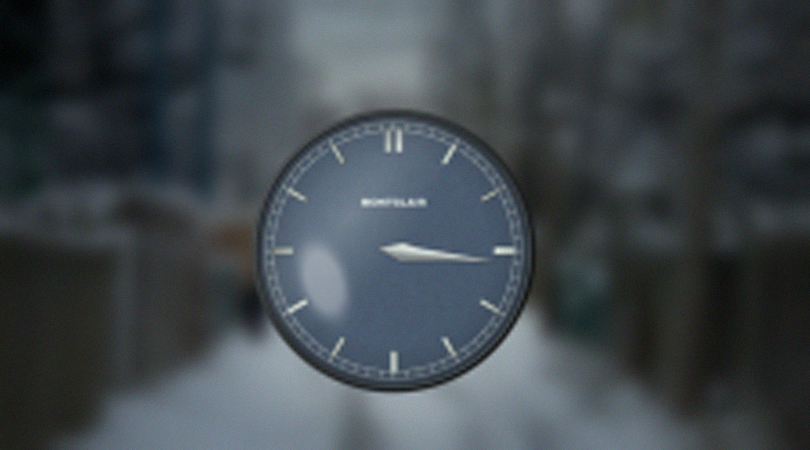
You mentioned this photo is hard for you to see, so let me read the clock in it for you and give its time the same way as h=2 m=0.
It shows h=3 m=16
